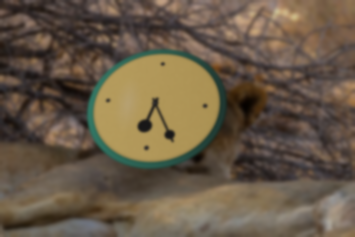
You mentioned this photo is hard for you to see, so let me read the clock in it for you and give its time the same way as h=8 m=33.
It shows h=6 m=25
